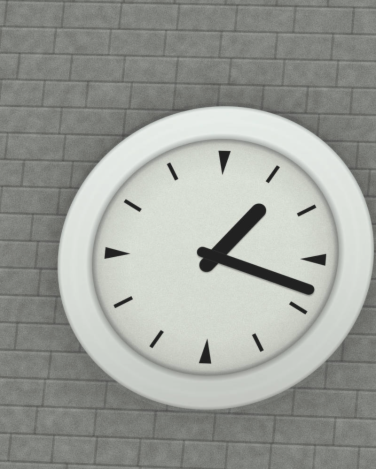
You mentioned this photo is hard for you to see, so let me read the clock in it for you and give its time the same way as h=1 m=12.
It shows h=1 m=18
